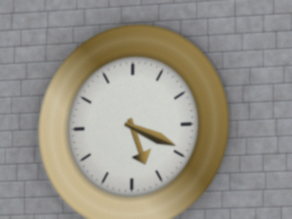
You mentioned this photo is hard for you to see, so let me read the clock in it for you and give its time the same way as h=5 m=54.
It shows h=5 m=19
